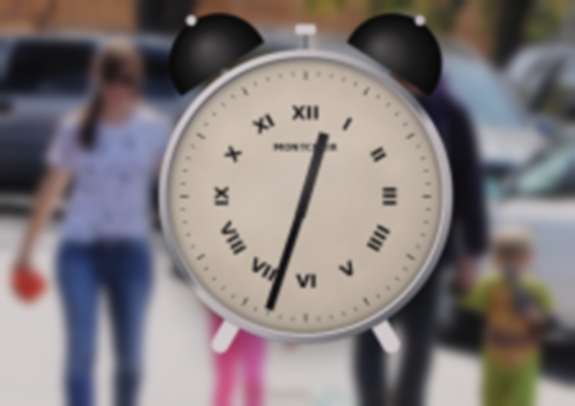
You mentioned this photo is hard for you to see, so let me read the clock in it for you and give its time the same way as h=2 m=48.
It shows h=12 m=33
